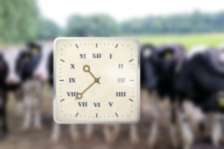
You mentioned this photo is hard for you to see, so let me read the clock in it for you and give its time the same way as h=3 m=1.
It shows h=10 m=38
